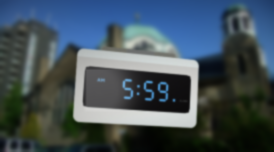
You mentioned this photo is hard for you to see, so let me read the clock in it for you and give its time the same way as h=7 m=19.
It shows h=5 m=59
